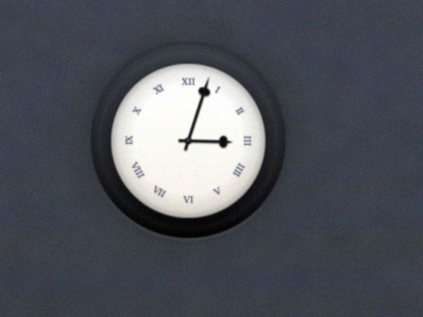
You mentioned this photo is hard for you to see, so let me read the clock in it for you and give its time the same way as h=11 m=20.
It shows h=3 m=3
